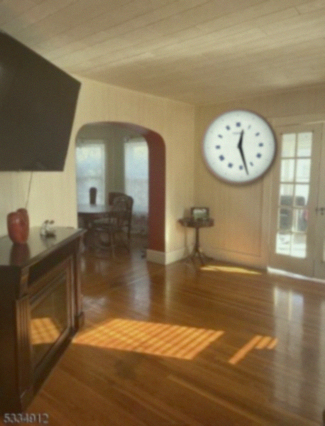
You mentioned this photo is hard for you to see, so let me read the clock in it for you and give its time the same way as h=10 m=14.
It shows h=12 m=28
